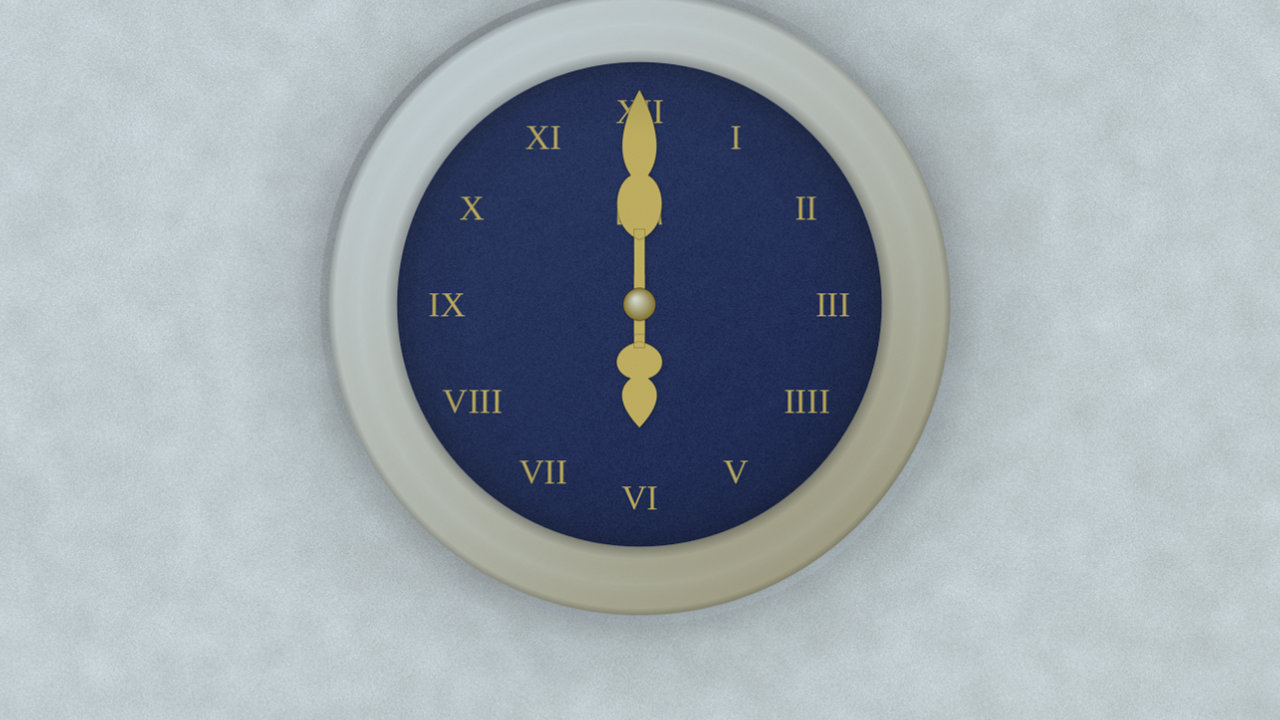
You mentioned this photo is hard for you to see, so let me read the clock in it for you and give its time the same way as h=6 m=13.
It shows h=6 m=0
